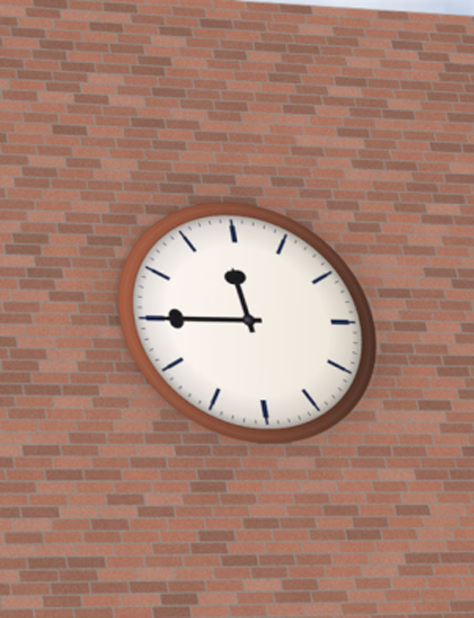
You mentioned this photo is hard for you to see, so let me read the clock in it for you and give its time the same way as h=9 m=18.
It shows h=11 m=45
